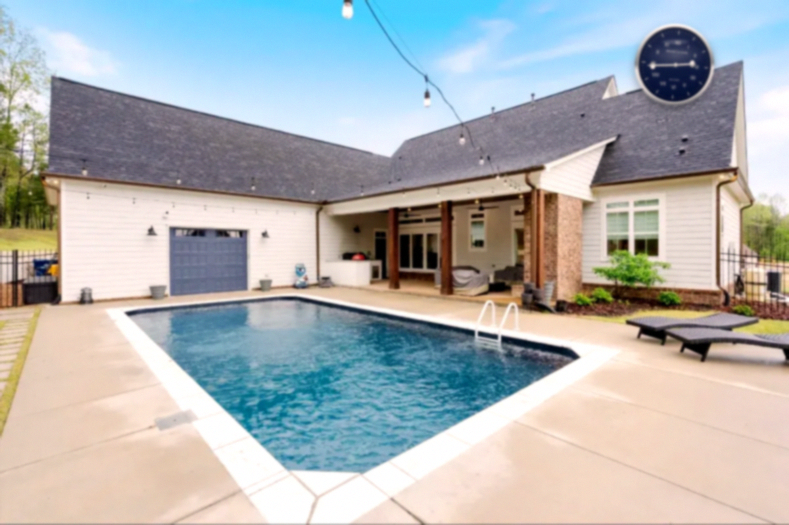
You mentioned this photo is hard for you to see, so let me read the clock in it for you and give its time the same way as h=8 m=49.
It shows h=2 m=44
